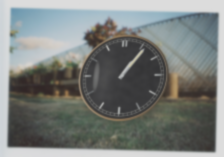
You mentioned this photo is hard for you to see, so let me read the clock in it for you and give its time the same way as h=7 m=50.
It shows h=1 m=6
